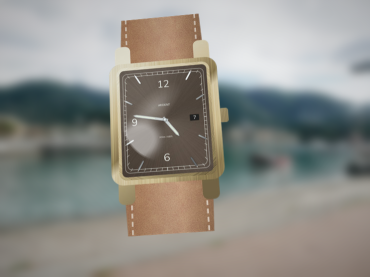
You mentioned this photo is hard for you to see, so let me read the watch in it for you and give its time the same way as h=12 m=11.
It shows h=4 m=47
